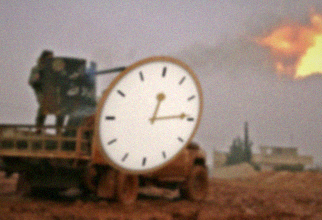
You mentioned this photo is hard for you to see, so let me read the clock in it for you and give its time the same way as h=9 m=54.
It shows h=12 m=14
